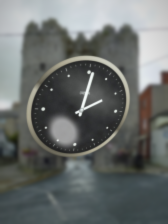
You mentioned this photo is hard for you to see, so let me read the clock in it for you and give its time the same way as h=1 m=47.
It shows h=2 m=1
